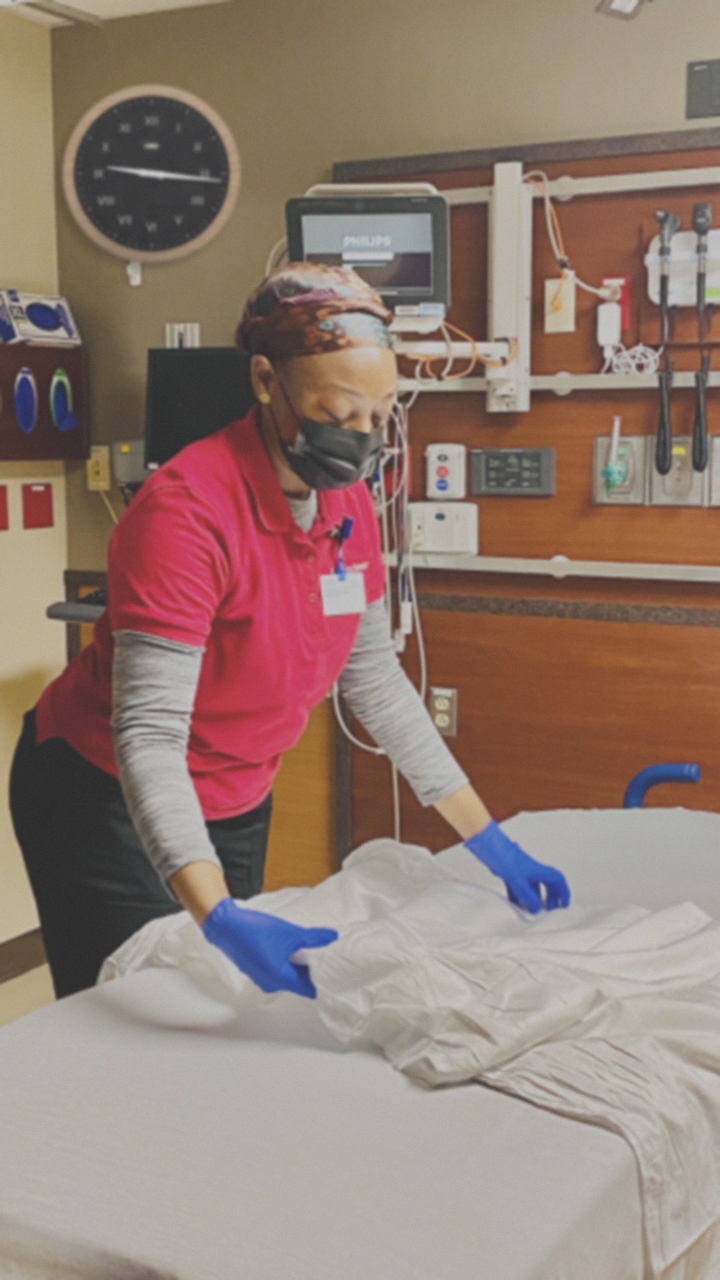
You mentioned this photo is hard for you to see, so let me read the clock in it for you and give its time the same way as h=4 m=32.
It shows h=9 m=16
